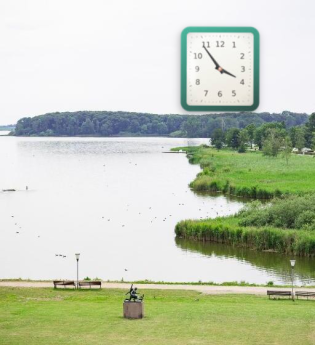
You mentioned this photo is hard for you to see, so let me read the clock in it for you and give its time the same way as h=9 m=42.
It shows h=3 m=54
